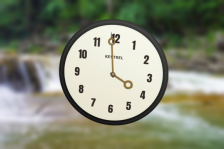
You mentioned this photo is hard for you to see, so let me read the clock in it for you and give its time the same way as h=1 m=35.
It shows h=3 m=59
